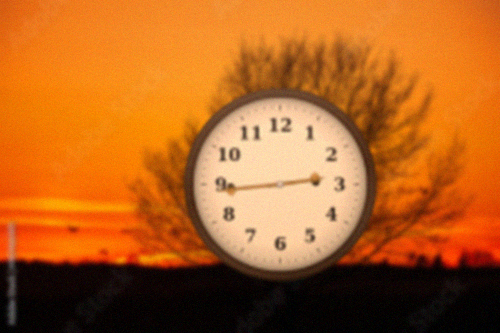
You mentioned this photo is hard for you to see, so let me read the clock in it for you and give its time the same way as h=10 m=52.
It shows h=2 m=44
